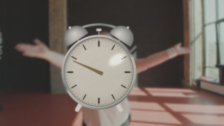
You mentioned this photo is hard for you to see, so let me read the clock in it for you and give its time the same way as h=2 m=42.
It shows h=9 m=49
